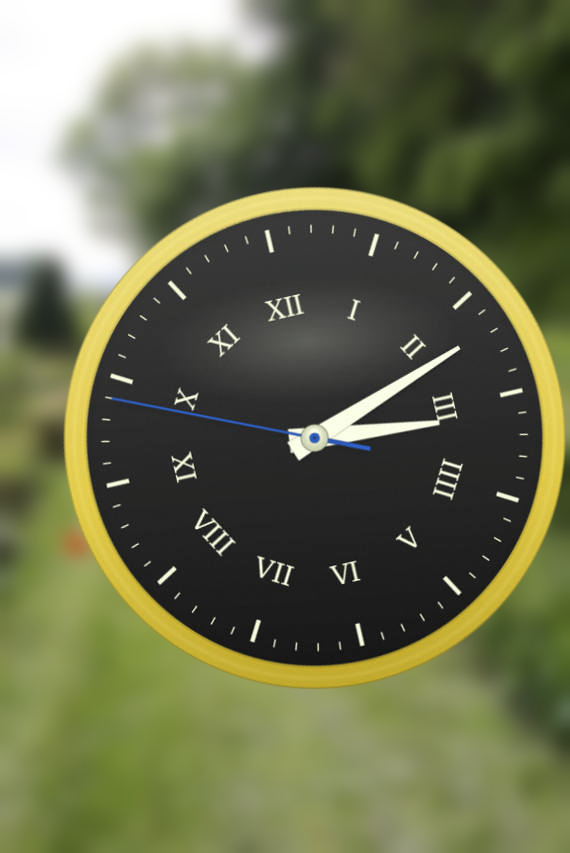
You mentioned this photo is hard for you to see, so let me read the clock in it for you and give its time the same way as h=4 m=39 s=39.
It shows h=3 m=11 s=49
